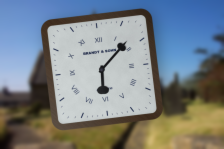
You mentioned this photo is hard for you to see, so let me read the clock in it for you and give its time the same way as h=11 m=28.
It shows h=6 m=8
